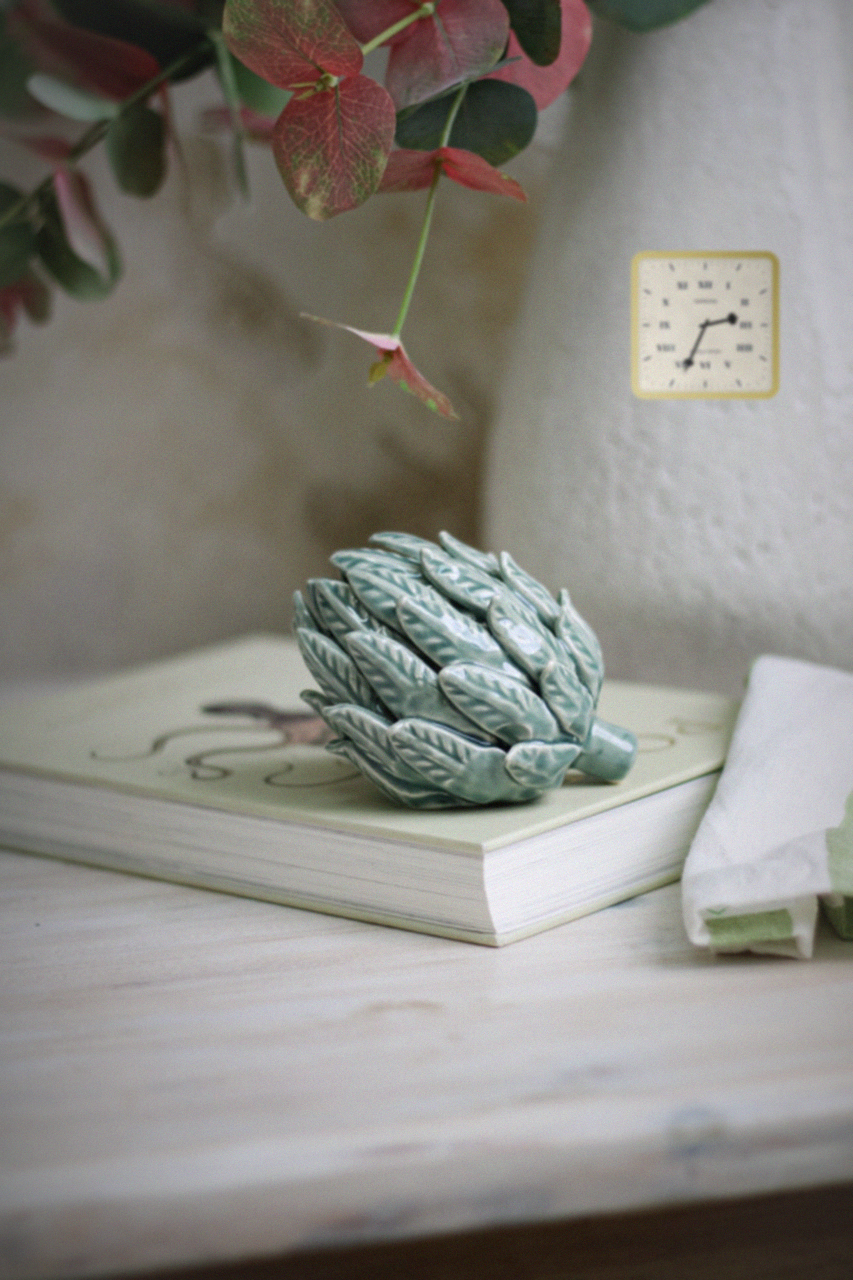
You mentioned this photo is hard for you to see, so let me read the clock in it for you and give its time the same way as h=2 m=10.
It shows h=2 m=34
